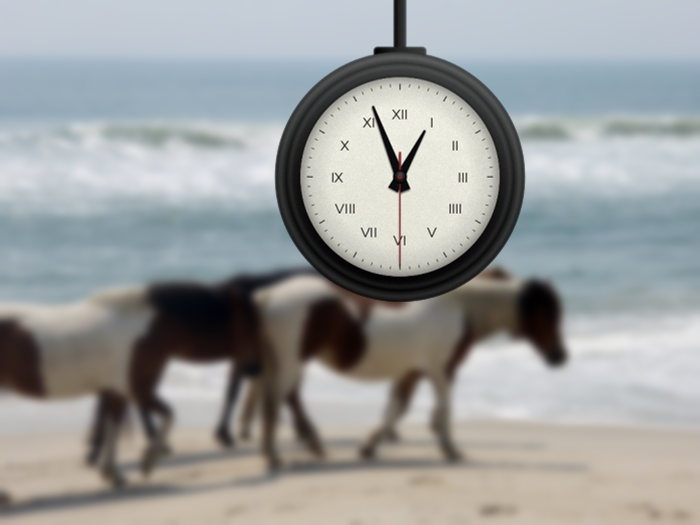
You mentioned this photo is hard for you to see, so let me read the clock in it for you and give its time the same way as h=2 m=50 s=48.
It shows h=12 m=56 s=30
